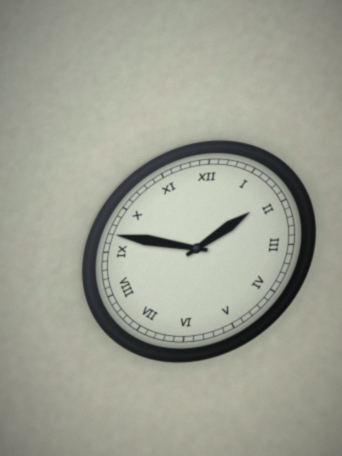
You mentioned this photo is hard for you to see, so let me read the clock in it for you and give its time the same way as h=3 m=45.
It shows h=1 m=47
